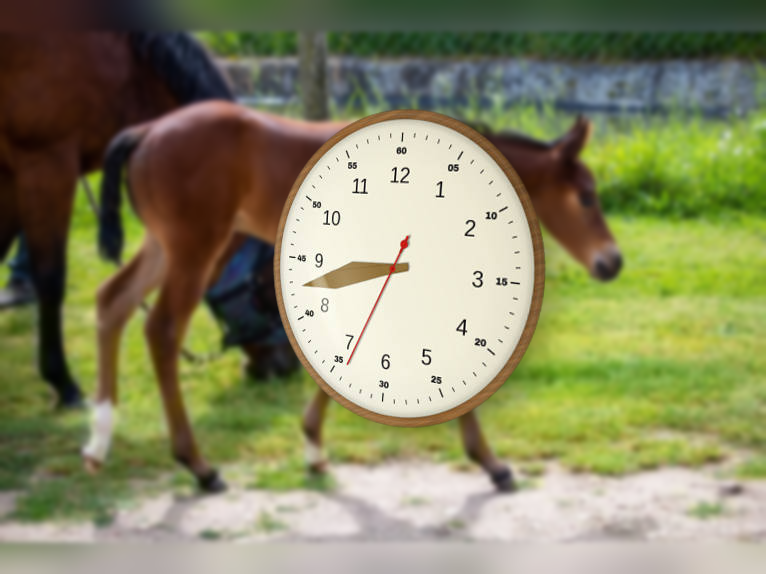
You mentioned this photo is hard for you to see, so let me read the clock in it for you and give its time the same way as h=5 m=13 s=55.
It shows h=8 m=42 s=34
